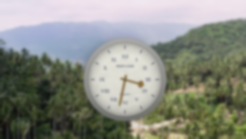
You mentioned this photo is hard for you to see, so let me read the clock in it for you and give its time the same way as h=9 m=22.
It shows h=3 m=32
